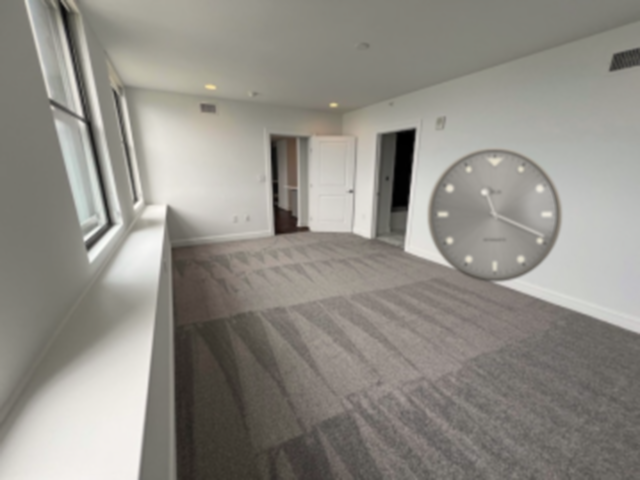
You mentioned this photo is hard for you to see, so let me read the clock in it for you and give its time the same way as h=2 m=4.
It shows h=11 m=19
